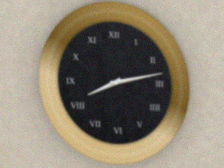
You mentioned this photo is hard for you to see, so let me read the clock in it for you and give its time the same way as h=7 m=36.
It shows h=8 m=13
